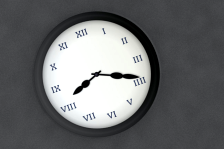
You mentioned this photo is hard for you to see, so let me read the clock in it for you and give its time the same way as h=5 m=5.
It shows h=8 m=19
